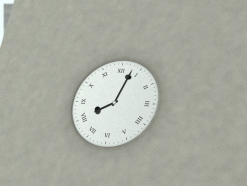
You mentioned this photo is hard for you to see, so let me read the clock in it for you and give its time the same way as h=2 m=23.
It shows h=8 m=3
